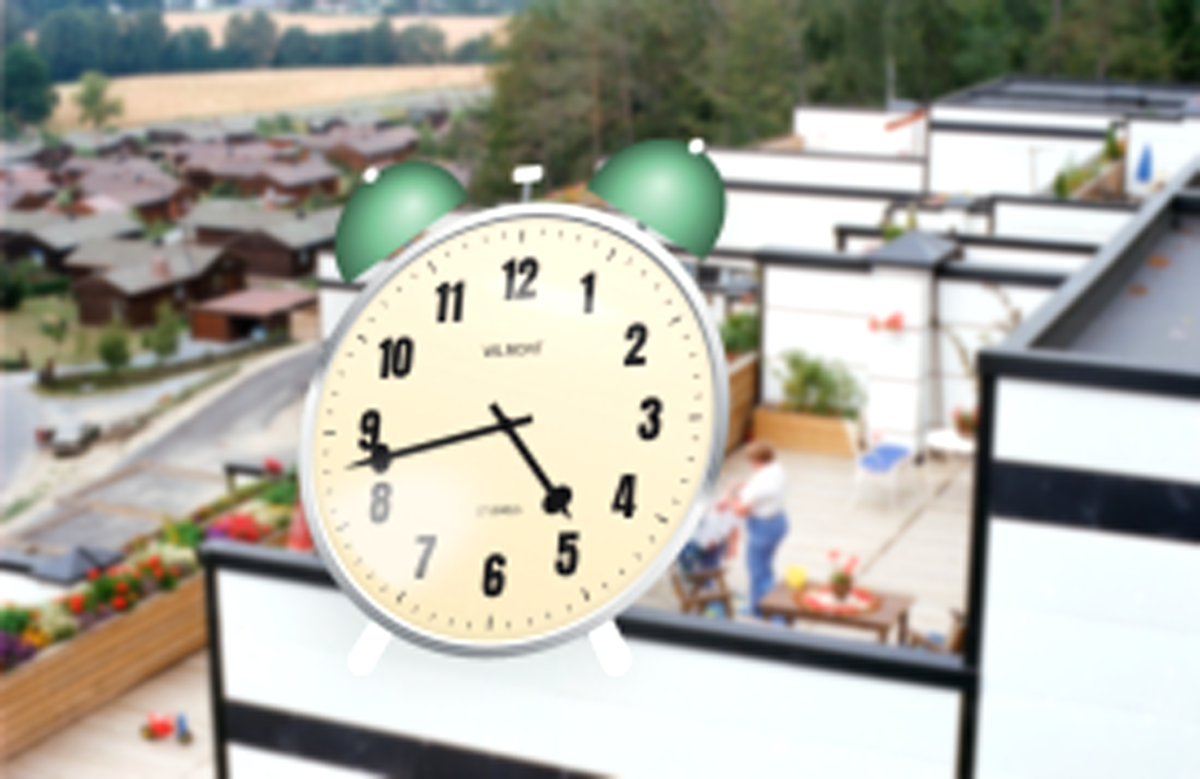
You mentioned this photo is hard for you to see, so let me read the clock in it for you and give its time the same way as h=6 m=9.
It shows h=4 m=43
